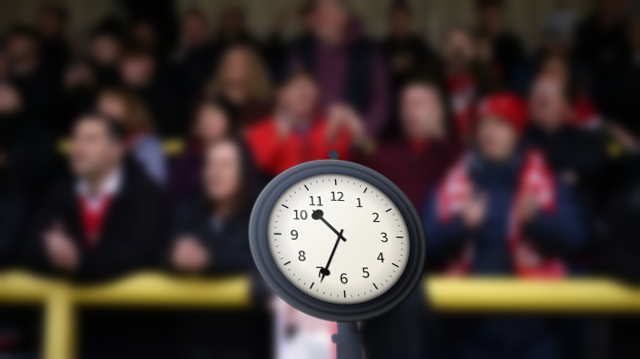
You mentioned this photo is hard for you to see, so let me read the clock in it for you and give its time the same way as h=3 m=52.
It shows h=10 m=34
